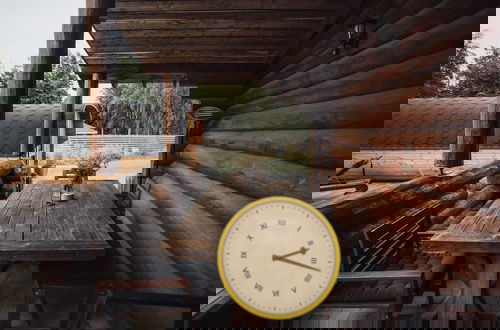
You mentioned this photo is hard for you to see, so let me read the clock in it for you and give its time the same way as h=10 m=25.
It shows h=2 m=17
